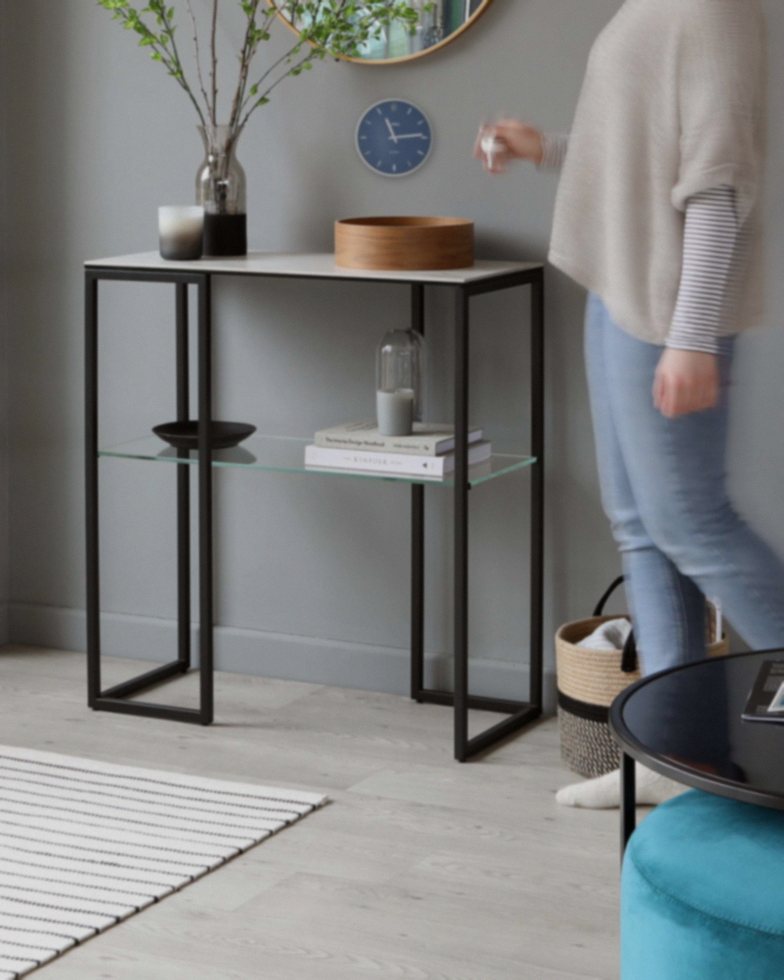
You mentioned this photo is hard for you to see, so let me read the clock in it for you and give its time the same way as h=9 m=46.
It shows h=11 m=14
